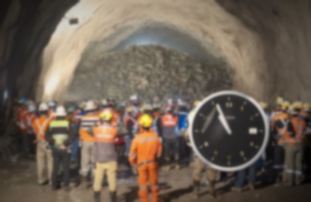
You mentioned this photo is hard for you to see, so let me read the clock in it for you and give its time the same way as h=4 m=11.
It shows h=10 m=56
